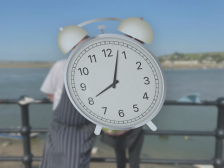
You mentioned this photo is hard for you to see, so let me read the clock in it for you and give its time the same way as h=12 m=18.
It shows h=8 m=3
